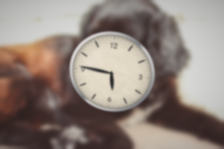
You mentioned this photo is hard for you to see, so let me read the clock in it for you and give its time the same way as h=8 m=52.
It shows h=5 m=46
